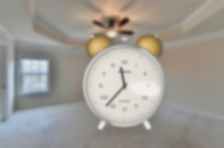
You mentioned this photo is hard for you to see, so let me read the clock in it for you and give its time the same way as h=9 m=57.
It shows h=11 m=37
